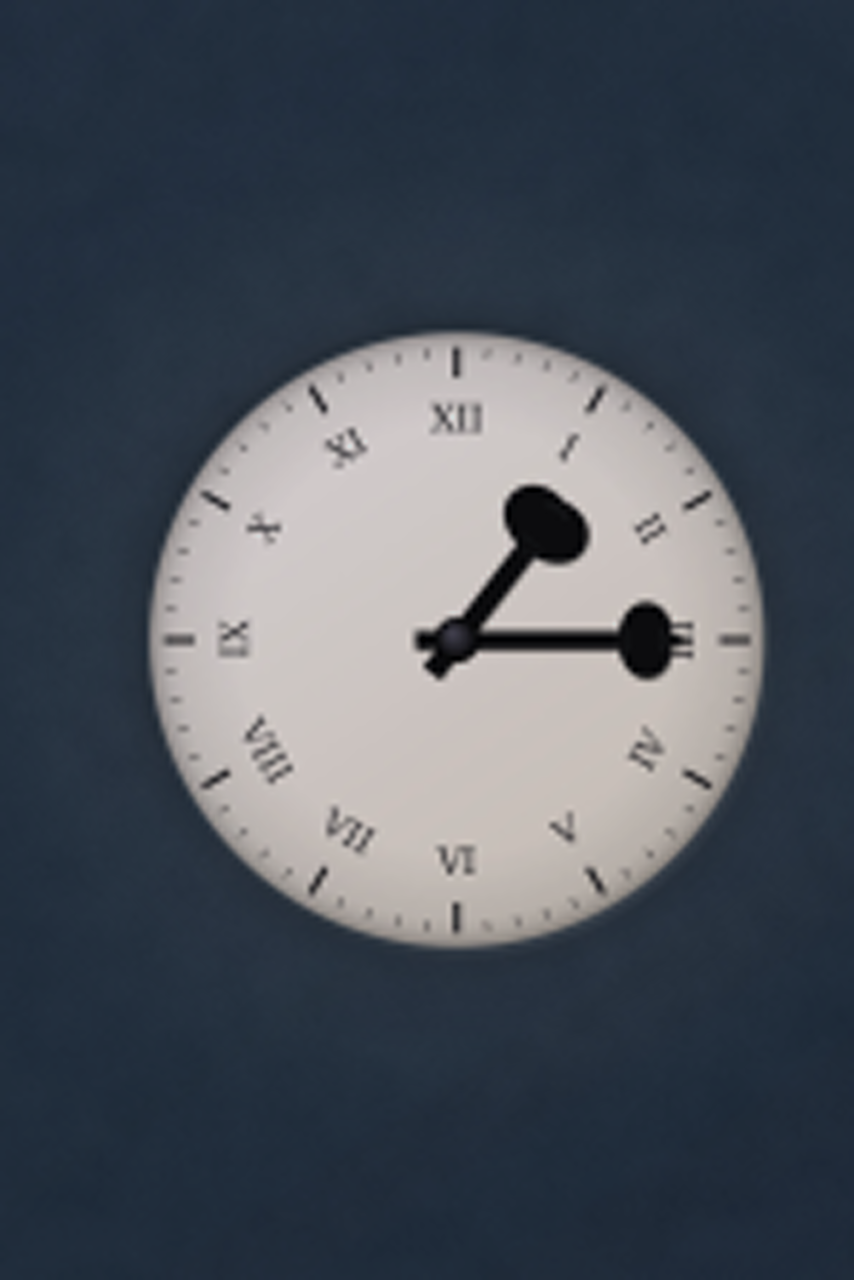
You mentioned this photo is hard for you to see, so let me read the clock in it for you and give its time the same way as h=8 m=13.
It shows h=1 m=15
